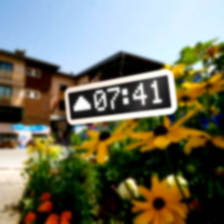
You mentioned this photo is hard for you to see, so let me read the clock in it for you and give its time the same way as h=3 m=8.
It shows h=7 m=41
